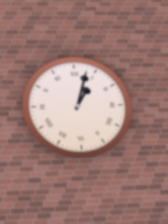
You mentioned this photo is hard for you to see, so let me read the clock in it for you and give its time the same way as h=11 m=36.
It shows h=1 m=3
